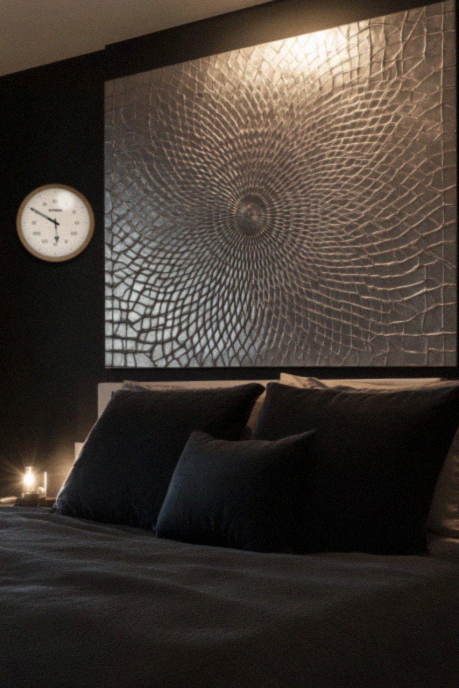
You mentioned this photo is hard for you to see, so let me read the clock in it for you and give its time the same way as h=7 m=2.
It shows h=5 m=50
